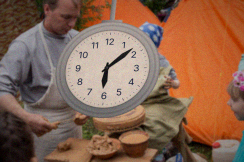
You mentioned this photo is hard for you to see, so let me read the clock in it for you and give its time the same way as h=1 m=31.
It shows h=6 m=8
